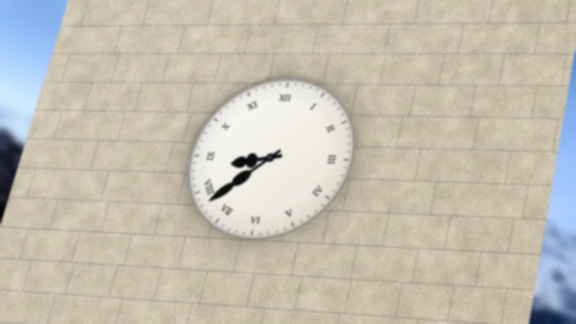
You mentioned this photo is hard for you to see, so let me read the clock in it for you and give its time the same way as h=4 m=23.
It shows h=8 m=38
